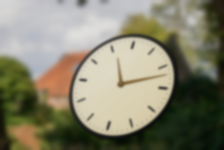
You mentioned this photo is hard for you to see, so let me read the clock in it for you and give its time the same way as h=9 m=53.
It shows h=11 m=12
